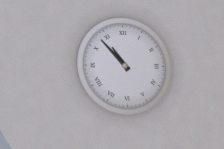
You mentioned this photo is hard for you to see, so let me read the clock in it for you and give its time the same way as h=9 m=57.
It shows h=10 m=53
